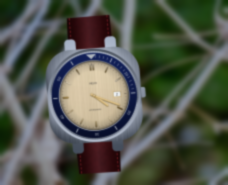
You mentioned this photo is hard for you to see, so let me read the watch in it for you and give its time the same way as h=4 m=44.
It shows h=4 m=19
